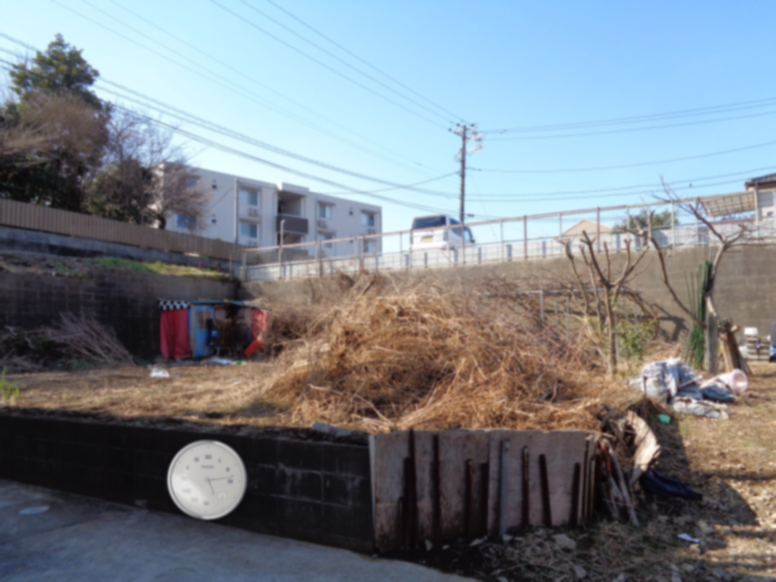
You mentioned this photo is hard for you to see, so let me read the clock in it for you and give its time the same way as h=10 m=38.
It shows h=5 m=13
